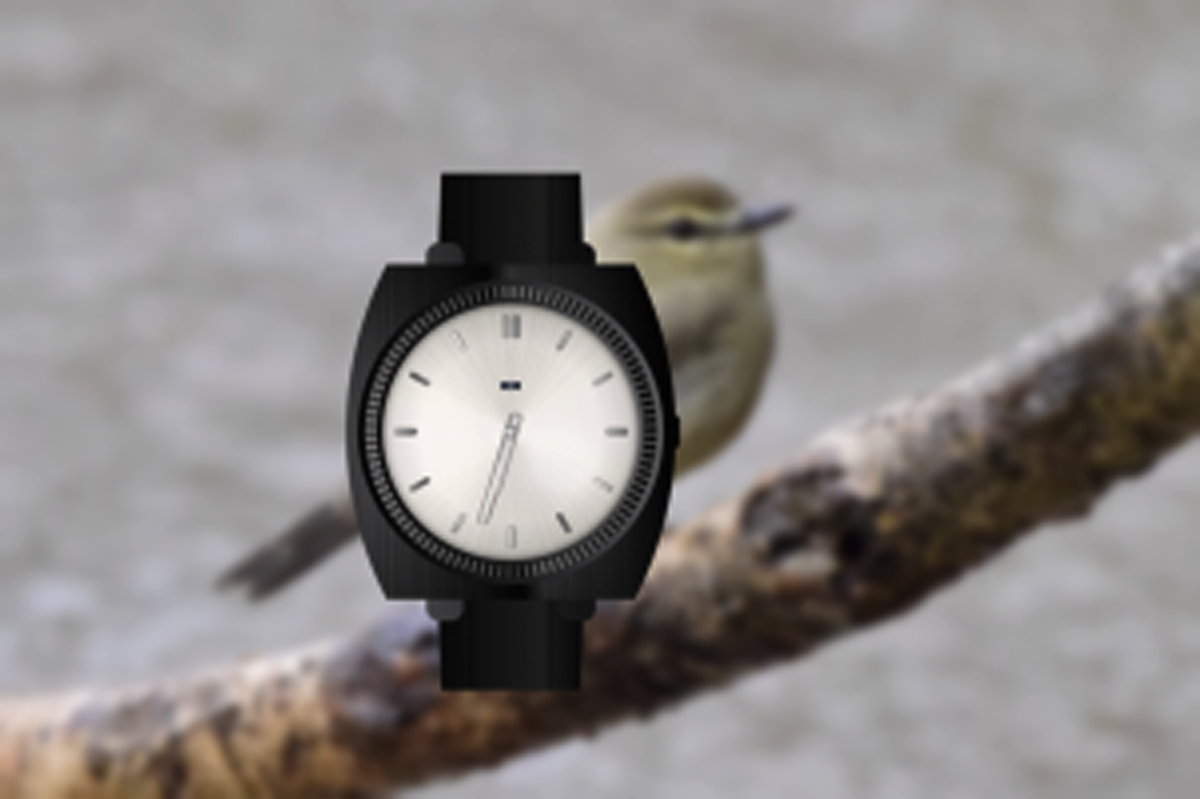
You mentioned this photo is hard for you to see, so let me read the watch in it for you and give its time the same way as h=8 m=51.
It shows h=6 m=33
